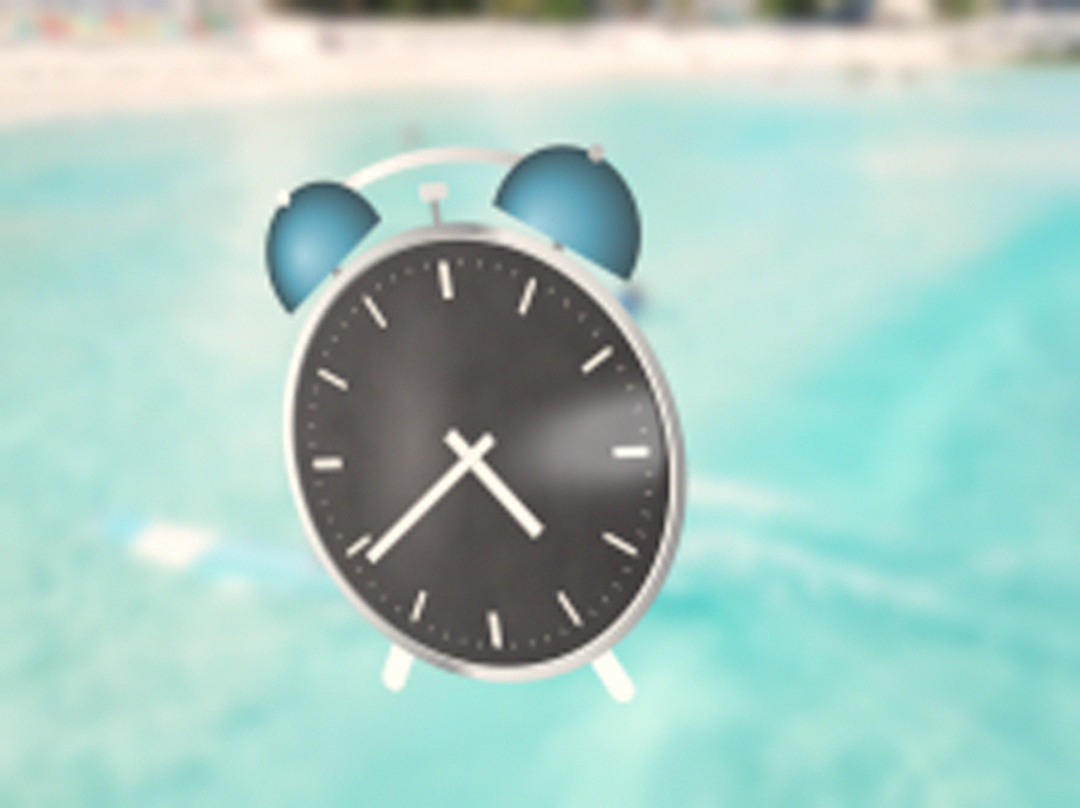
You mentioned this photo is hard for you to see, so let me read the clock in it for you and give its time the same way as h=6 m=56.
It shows h=4 m=39
